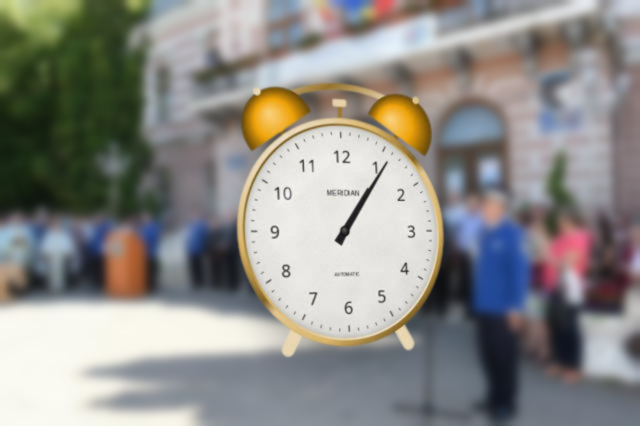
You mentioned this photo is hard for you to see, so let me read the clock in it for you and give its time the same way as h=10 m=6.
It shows h=1 m=6
